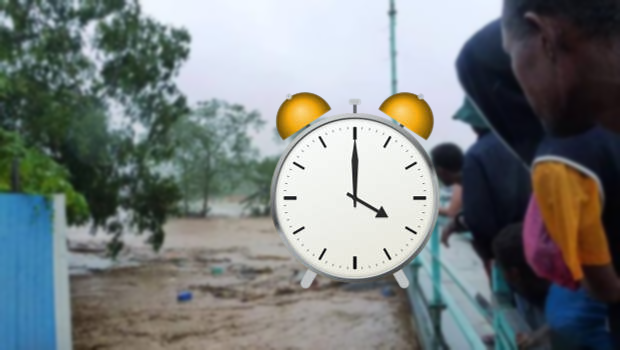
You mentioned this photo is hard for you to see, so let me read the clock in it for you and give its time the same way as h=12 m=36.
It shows h=4 m=0
